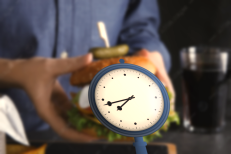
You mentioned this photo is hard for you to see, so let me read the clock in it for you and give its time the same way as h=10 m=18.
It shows h=7 m=43
